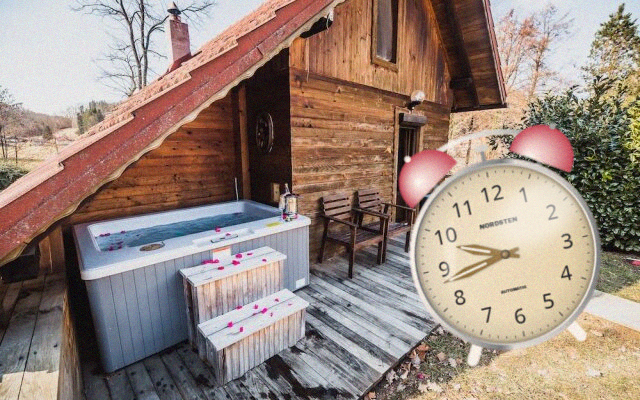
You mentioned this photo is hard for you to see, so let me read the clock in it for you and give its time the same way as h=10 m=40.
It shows h=9 m=43
